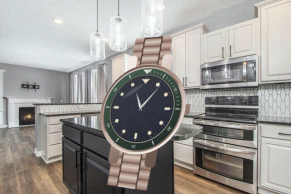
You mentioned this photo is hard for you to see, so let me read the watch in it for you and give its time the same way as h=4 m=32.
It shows h=11 m=6
